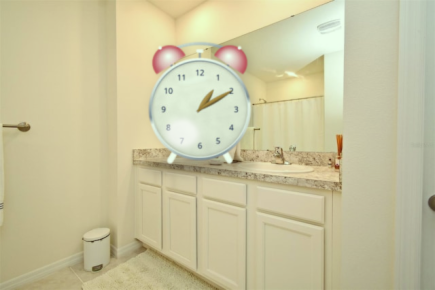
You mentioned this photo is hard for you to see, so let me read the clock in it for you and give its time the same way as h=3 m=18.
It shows h=1 m=10
